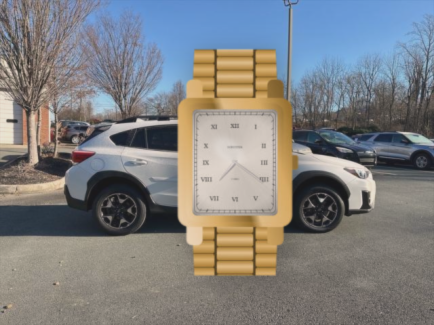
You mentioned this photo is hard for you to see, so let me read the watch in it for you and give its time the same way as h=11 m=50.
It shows h=7 m=21
